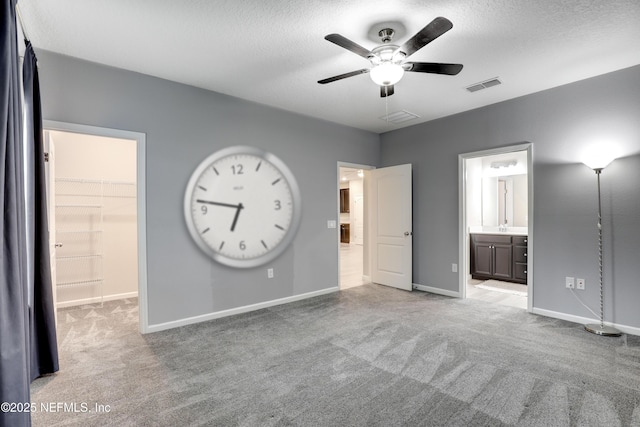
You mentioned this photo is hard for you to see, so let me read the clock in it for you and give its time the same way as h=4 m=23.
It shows h=6 m=47
